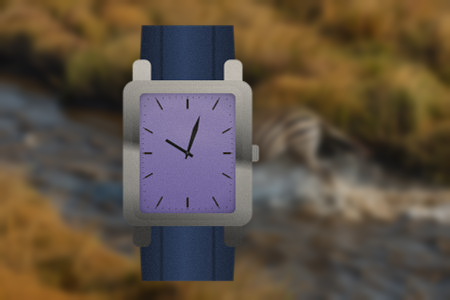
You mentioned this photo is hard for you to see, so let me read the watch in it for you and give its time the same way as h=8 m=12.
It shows h=10 m=3
